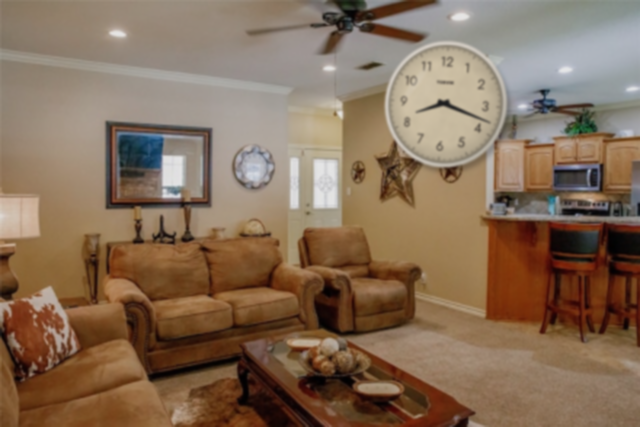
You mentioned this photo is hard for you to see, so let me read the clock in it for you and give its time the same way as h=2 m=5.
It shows h=8 m=18
